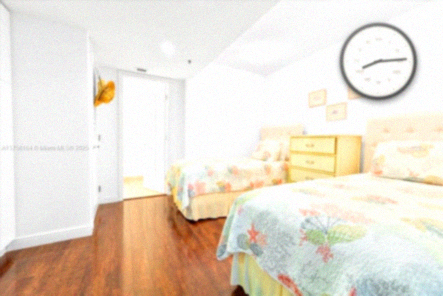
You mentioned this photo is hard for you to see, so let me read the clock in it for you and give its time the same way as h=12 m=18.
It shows h=8 m=14
